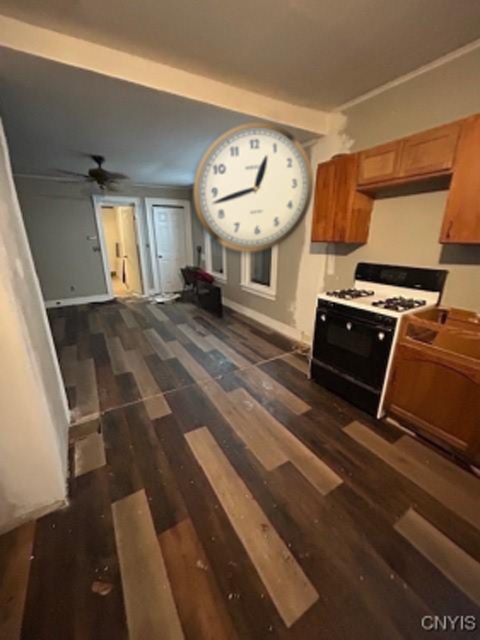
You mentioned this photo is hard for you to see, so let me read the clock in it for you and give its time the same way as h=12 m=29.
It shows h=12 m=43
